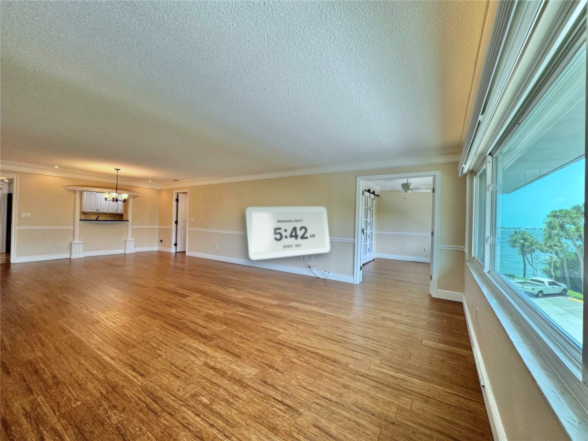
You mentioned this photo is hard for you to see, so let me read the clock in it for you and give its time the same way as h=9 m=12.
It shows h=5 m=42
